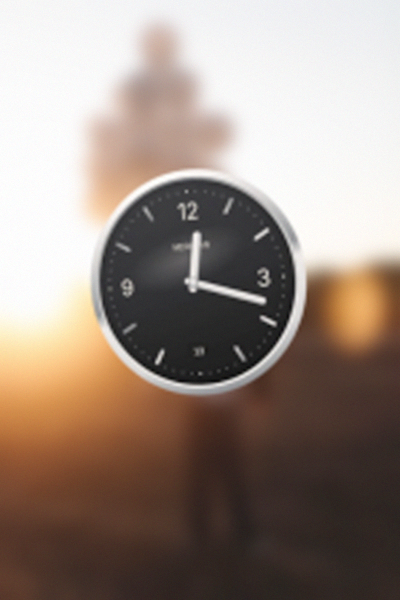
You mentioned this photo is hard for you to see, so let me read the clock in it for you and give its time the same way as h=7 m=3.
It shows h=12 m=18
